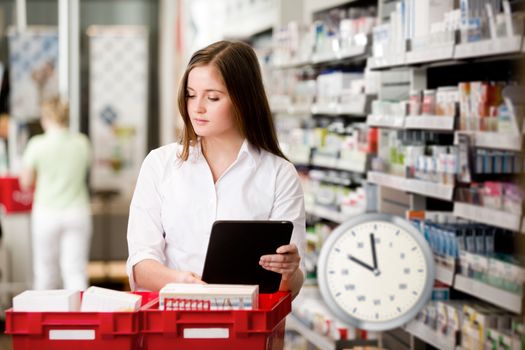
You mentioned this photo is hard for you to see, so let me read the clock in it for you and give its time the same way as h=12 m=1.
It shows h=9 m=59
